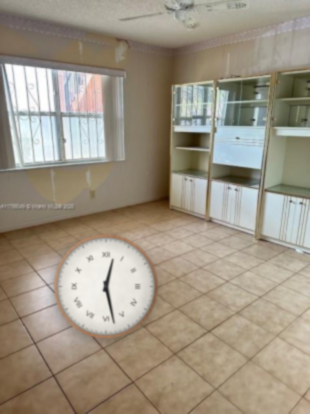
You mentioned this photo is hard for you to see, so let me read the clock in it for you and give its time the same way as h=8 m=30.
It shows h=12 m=28
